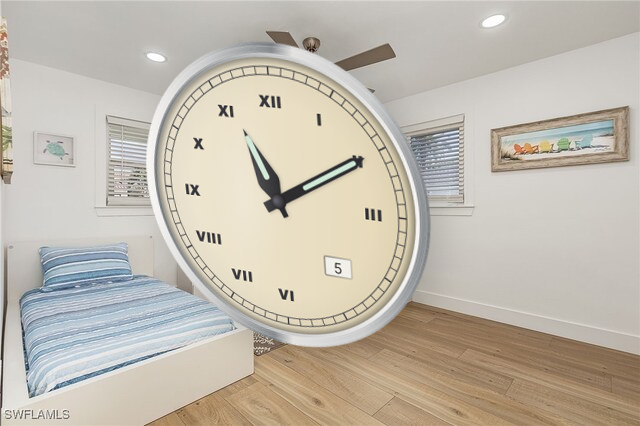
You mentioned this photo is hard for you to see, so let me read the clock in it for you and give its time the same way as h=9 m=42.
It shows h=11 m=10
